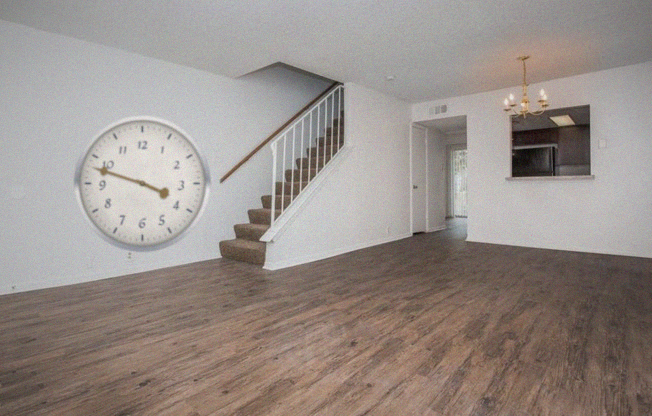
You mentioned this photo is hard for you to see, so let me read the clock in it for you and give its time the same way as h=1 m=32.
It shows h=3 m=48
